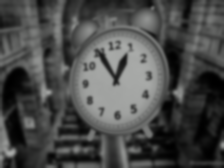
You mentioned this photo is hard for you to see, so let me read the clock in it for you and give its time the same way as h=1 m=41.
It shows h=12 m=55
